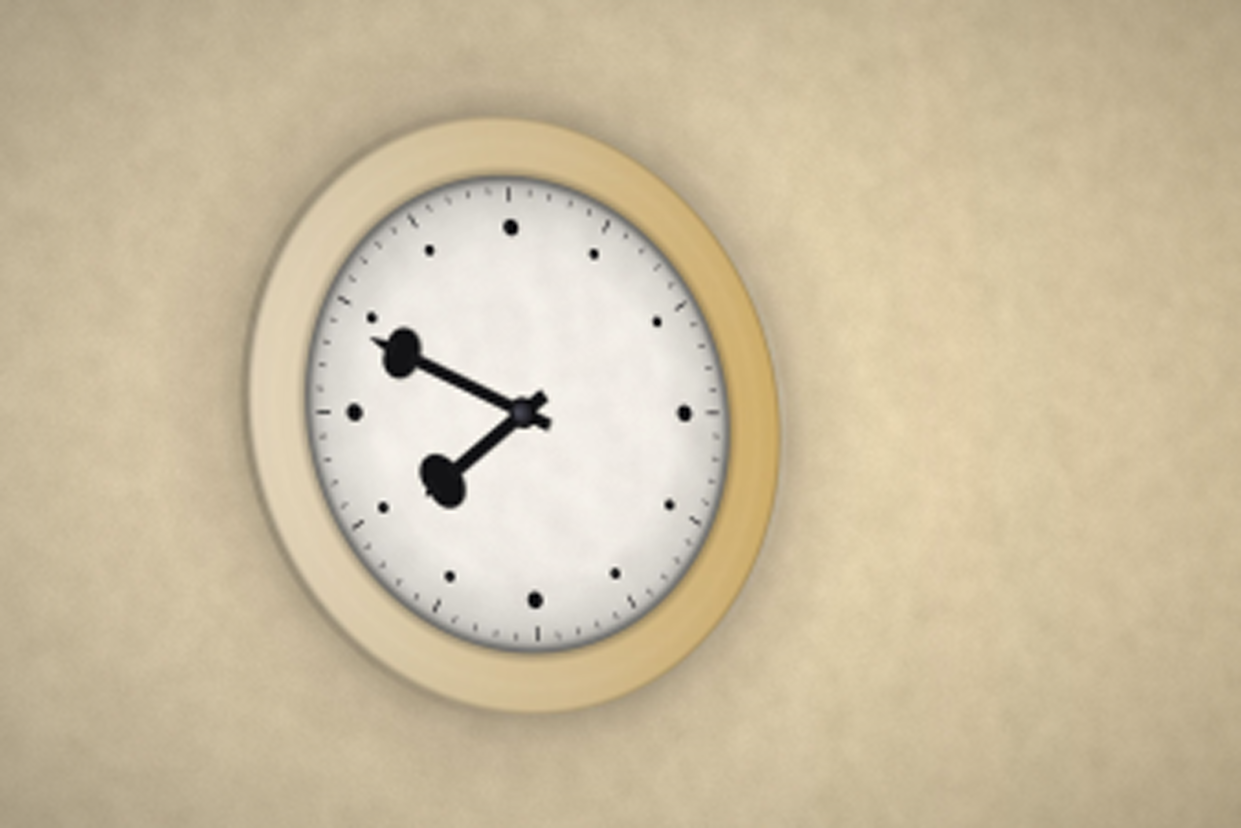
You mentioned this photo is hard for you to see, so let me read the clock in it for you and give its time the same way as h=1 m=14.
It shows h=7 m=49
